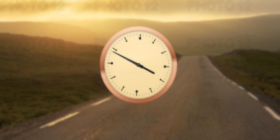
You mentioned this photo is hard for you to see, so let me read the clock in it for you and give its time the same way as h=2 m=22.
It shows h=3 m=49
